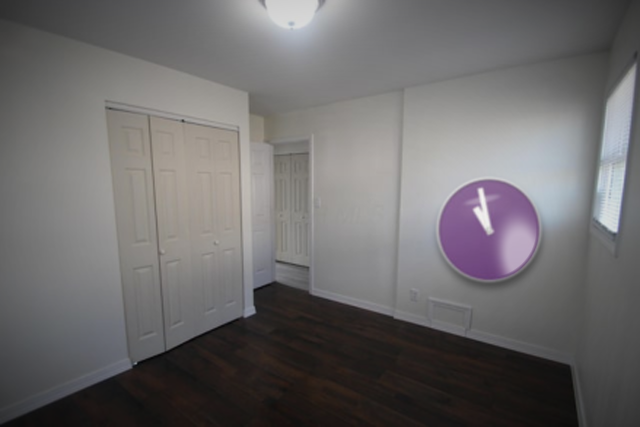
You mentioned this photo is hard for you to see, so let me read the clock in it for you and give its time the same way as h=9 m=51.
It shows h=10 m=58
